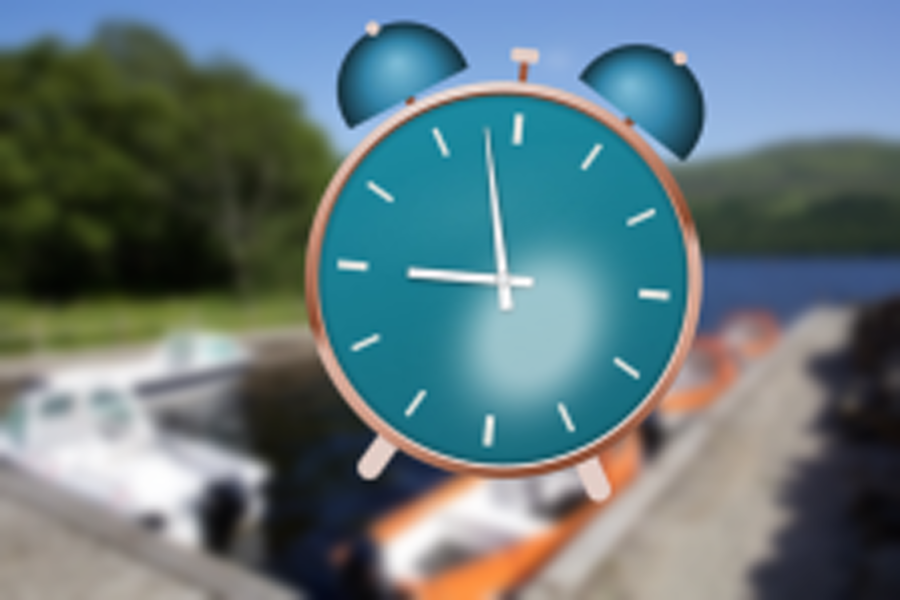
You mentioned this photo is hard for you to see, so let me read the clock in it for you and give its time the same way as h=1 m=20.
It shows h=8 m=58
